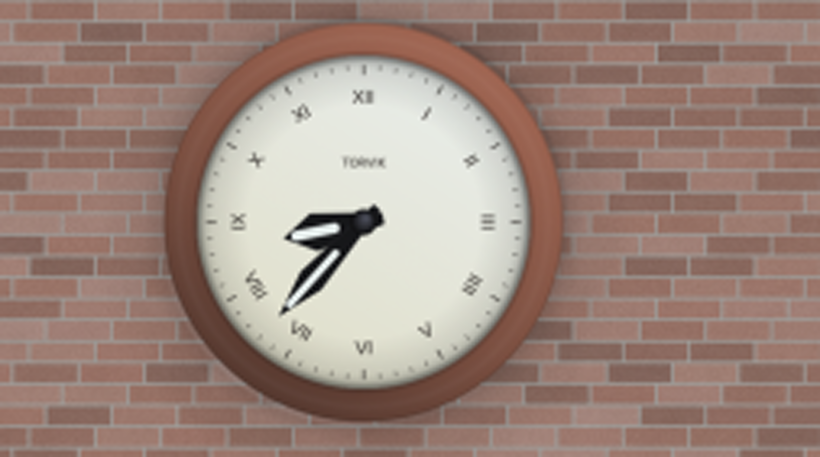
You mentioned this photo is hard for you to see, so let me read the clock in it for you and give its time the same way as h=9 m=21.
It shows h=8 m=37
